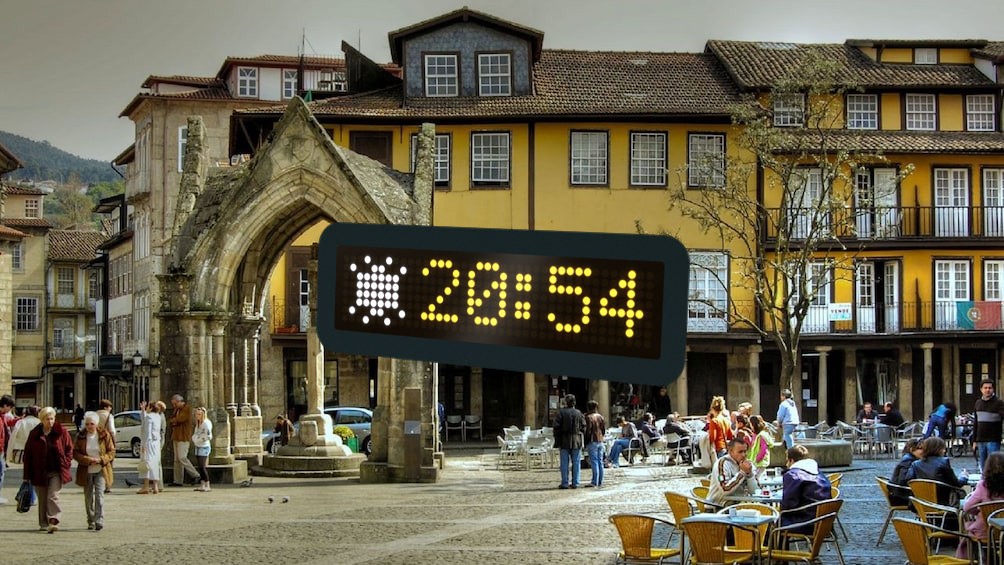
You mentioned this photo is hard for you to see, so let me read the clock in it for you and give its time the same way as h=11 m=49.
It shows h=20 m=54
